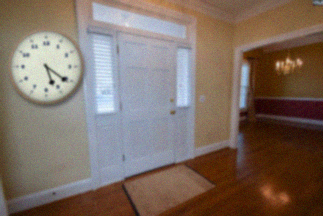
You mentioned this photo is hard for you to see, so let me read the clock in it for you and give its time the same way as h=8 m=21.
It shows h=5 m=21
